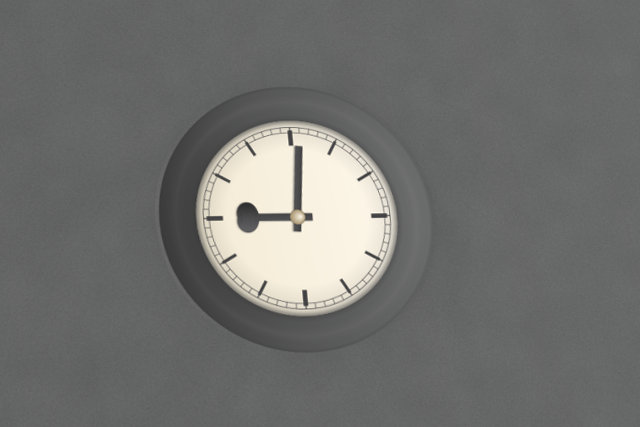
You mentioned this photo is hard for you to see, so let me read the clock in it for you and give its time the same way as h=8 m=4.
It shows h=9 m=1
